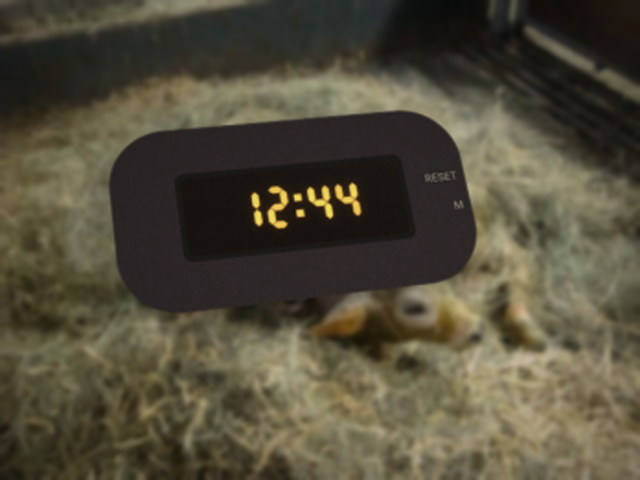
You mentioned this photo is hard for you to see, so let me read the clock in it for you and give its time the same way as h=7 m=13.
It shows h=12 m=44
